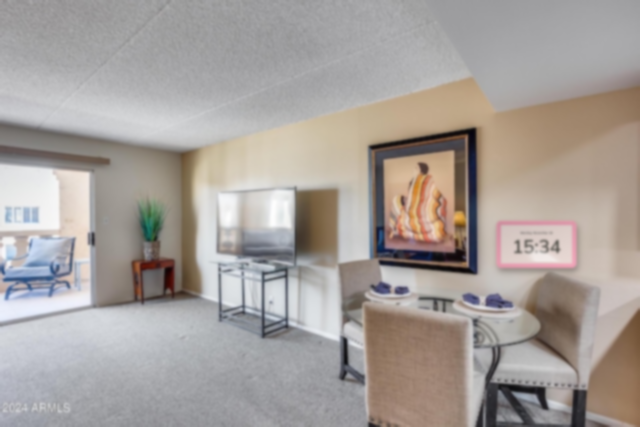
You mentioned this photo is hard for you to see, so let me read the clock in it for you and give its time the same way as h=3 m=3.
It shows h=15 m=34
